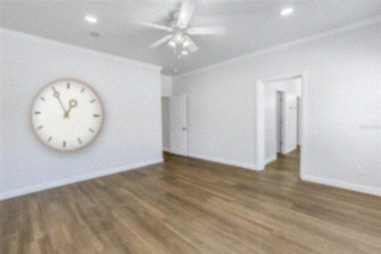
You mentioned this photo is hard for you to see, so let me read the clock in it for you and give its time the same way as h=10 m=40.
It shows h=12 m=55
